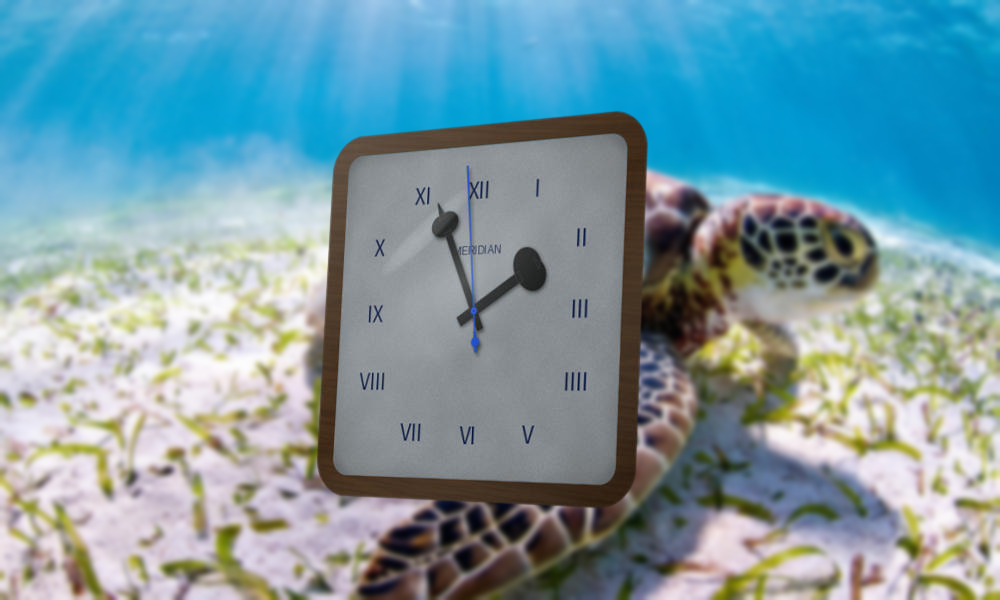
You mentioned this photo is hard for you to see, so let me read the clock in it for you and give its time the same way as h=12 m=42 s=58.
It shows h=1 m=55 s=59
